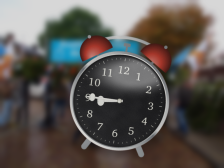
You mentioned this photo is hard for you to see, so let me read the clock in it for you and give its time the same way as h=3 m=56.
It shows h=8 m=45
